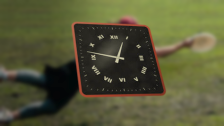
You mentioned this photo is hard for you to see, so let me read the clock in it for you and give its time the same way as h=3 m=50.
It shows h=12 m=47
